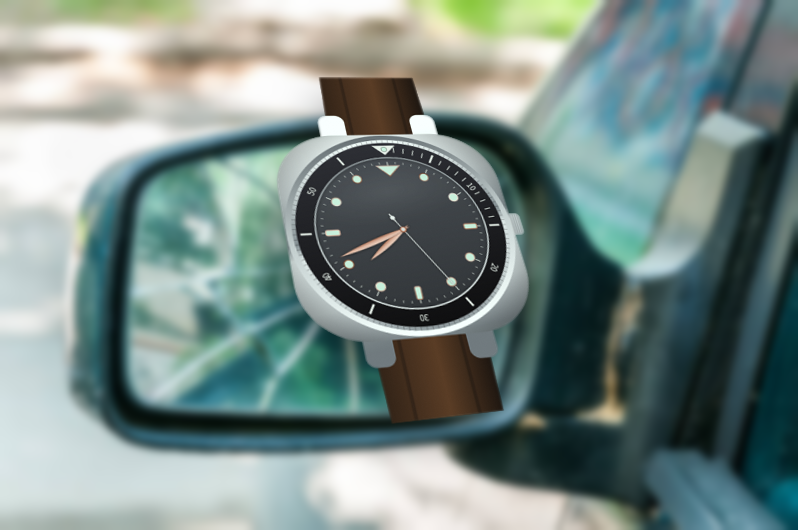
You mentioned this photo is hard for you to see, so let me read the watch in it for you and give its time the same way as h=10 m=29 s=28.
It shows h=7 m=41 s=25
